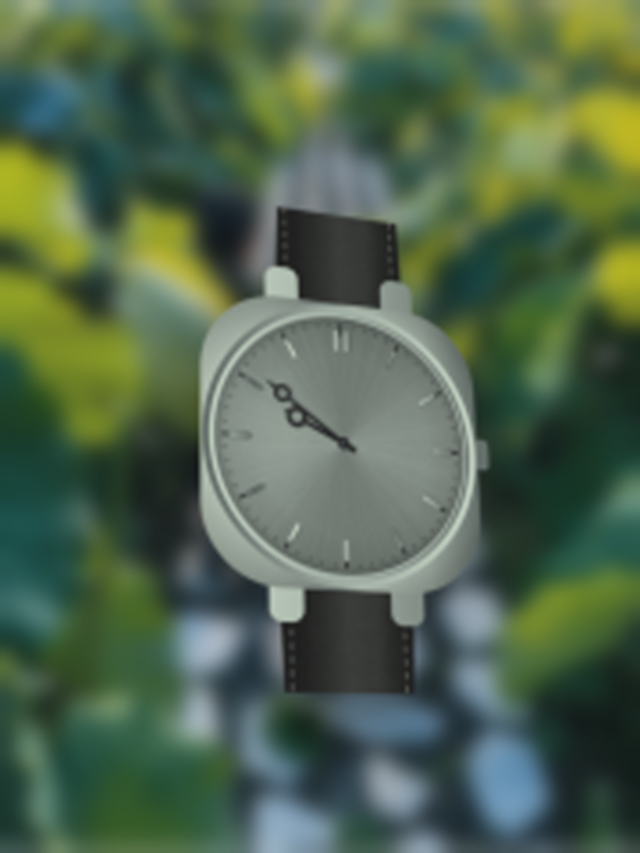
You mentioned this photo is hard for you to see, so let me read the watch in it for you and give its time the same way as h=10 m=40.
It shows h=9 m=51
